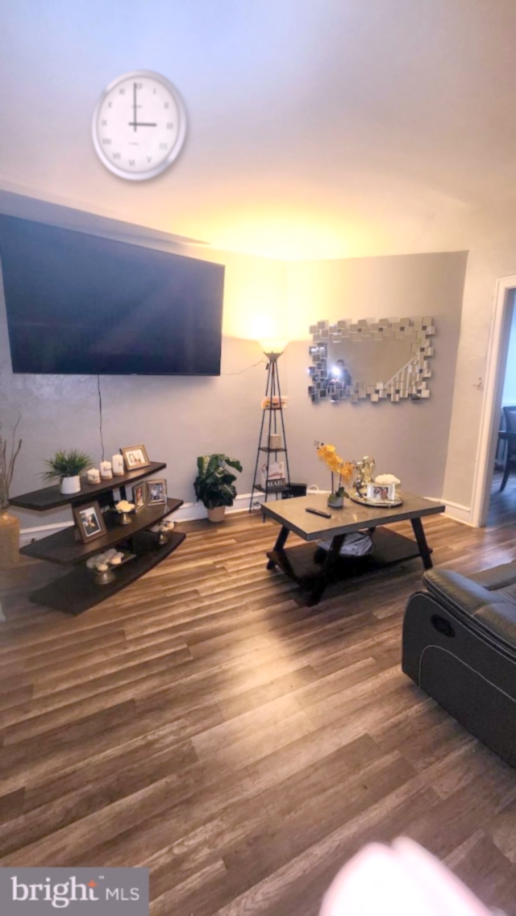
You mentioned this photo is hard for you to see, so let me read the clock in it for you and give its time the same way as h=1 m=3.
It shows h=2 m=59
